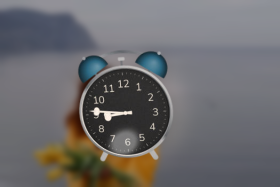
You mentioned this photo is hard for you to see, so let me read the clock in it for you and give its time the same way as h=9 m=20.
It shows h=8 m=46
